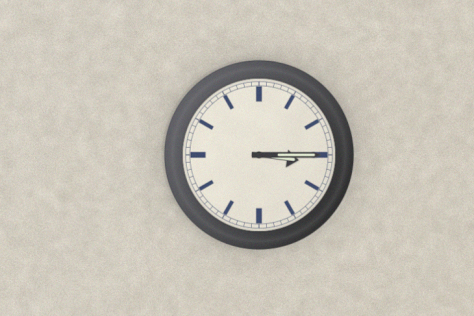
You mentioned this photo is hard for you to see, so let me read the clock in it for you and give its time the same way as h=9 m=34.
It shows h=3 m=15
